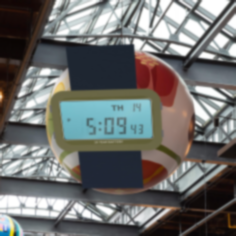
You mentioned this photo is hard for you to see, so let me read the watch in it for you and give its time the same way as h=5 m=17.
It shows h=5 m=9
